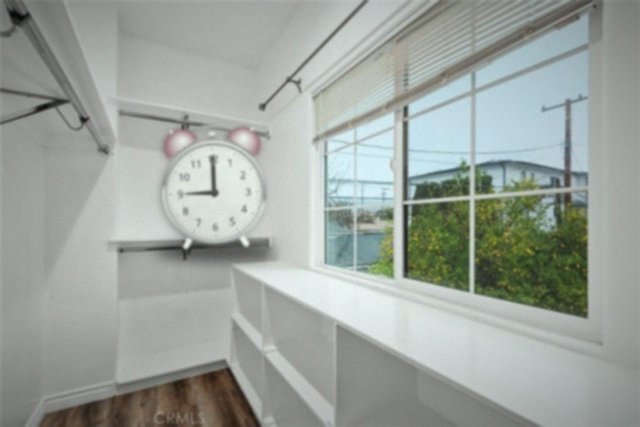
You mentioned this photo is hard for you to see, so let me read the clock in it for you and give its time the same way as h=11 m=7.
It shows h=9 m=0
